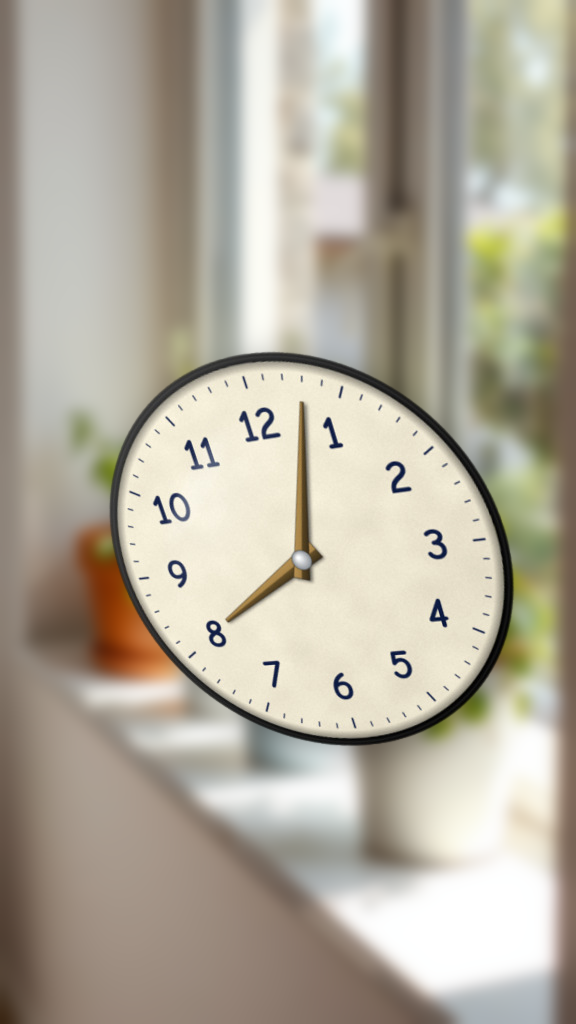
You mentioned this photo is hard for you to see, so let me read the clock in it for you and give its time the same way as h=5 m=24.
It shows h=8 m=3
